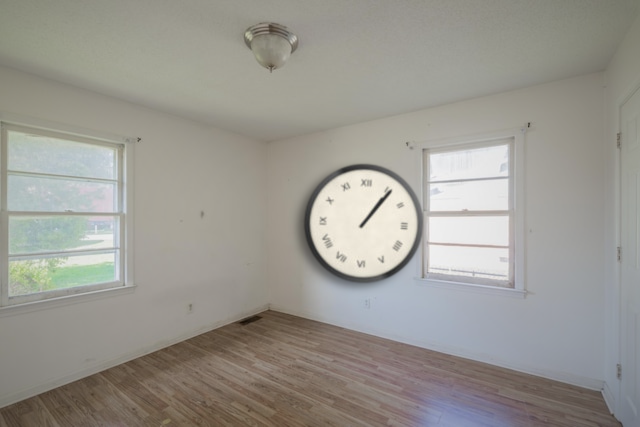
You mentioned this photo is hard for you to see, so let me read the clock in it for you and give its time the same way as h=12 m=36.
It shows h=1 m=6
